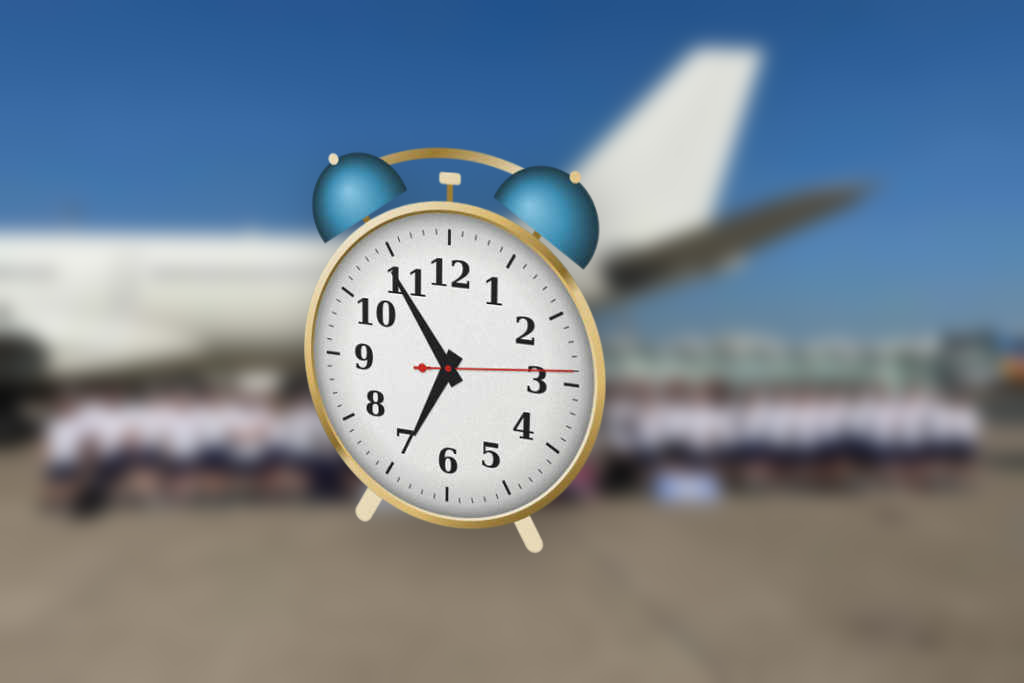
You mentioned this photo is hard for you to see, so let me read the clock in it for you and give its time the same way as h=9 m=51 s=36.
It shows h=6 m=54 s=14
